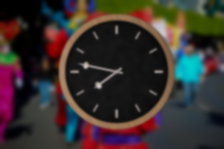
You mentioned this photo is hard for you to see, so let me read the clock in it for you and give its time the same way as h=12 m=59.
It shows h=7 m=47
